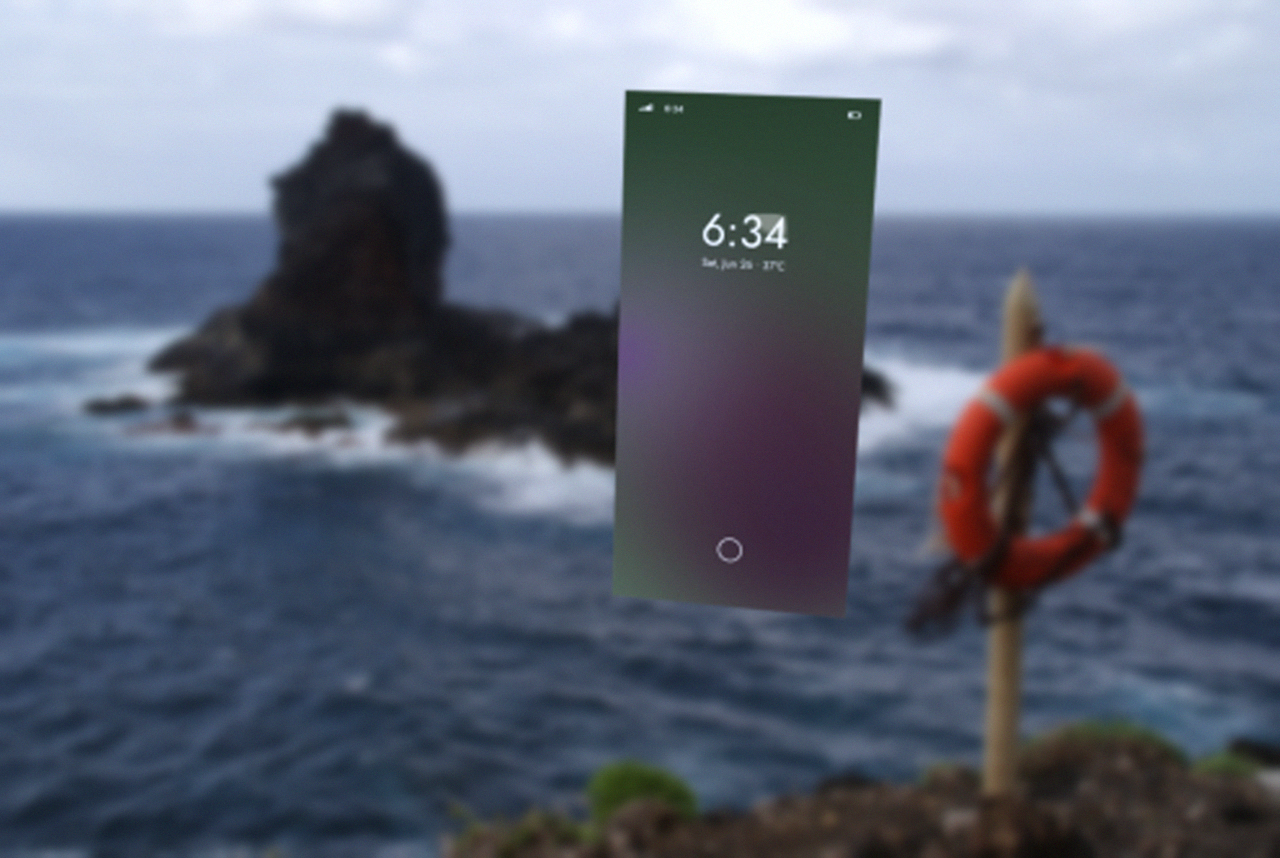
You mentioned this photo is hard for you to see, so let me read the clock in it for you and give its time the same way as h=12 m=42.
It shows h=6 m=34
